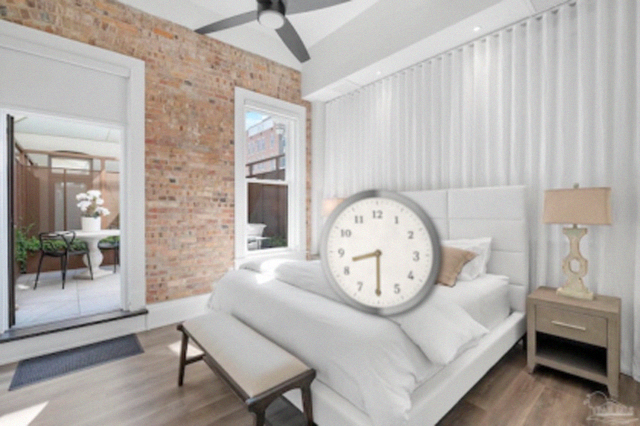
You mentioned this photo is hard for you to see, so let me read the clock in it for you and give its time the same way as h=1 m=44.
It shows h=8 m=30
